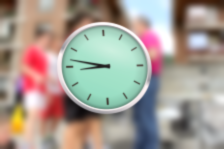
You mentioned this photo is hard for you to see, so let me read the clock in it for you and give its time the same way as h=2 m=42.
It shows h=8 m=47
